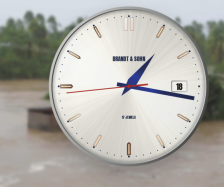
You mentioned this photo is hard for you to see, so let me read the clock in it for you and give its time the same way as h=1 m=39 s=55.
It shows h=1 m=16 s=44
